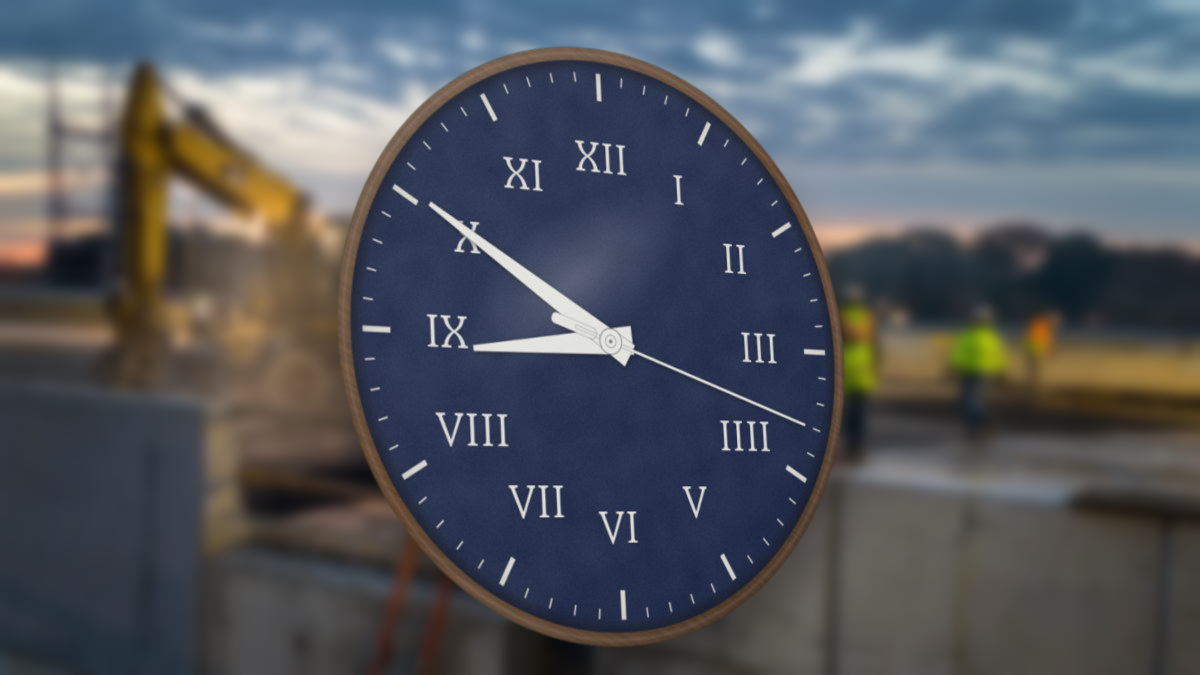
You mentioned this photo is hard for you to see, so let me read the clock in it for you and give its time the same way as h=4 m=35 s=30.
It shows h=8 m=50 s=18
